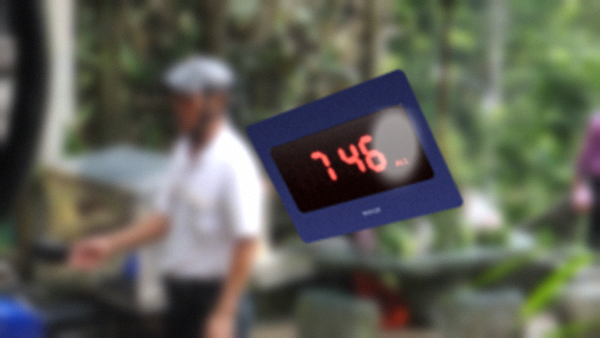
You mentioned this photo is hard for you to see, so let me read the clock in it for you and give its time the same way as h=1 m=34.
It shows h=7 m=46
